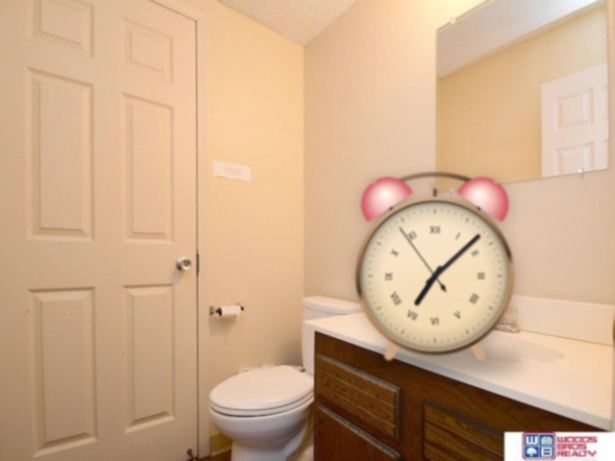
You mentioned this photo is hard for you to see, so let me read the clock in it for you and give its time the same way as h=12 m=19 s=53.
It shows h=7 m=7 s=54
